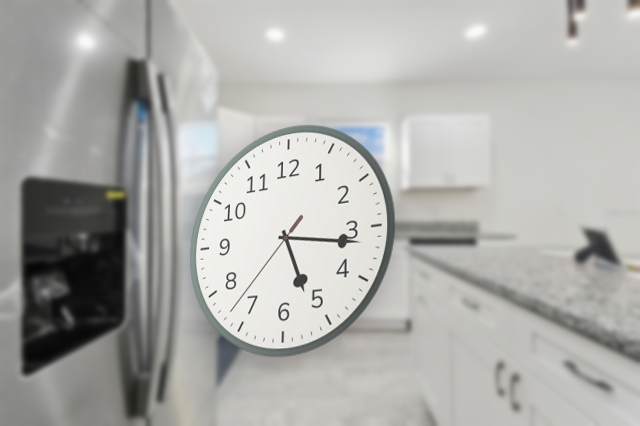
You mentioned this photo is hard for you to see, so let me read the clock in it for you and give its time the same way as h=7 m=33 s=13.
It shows h=5 m=16 s=37
